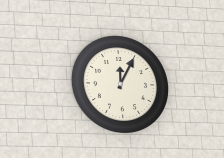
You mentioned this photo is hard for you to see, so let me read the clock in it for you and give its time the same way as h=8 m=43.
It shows h=12 m=5
